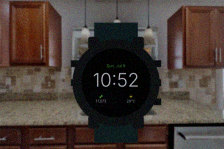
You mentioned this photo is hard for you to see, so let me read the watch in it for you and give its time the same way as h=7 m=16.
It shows h=10 m=52
